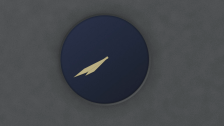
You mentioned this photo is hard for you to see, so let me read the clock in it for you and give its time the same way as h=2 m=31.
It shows h=7 m=40
